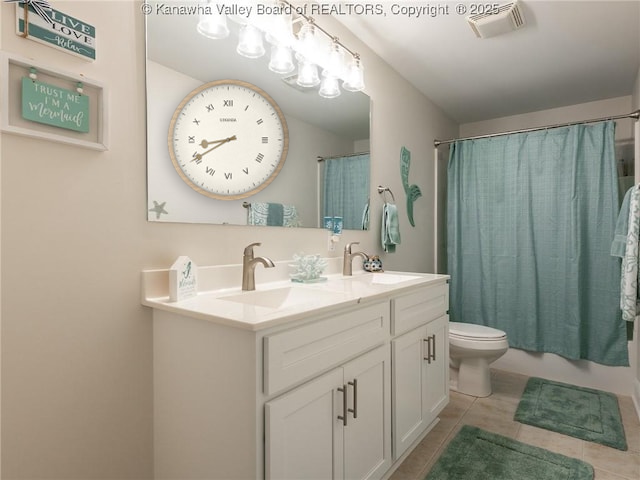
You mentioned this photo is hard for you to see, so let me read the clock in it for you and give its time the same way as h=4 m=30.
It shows h=8 m=40
